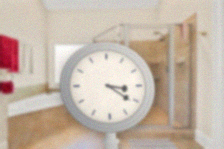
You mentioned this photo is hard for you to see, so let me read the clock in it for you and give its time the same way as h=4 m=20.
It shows h=3 m=21
